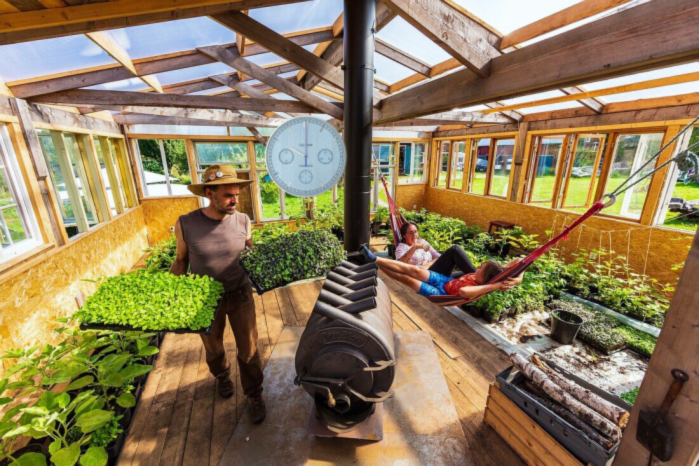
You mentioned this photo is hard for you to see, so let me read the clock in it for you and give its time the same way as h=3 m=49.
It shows h=10 m=0
